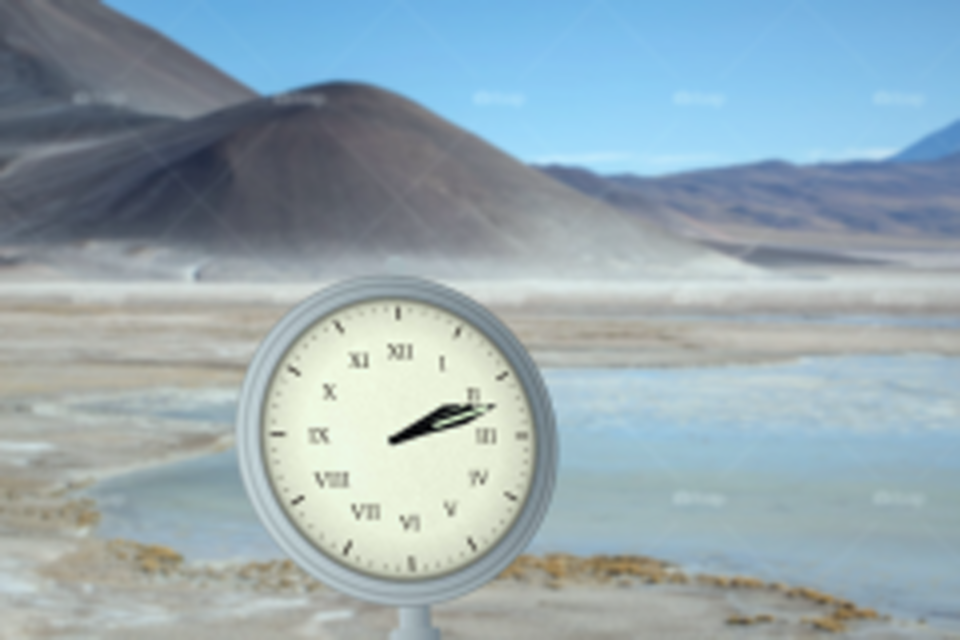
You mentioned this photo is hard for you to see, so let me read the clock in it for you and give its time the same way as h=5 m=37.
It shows h=2 m=12
